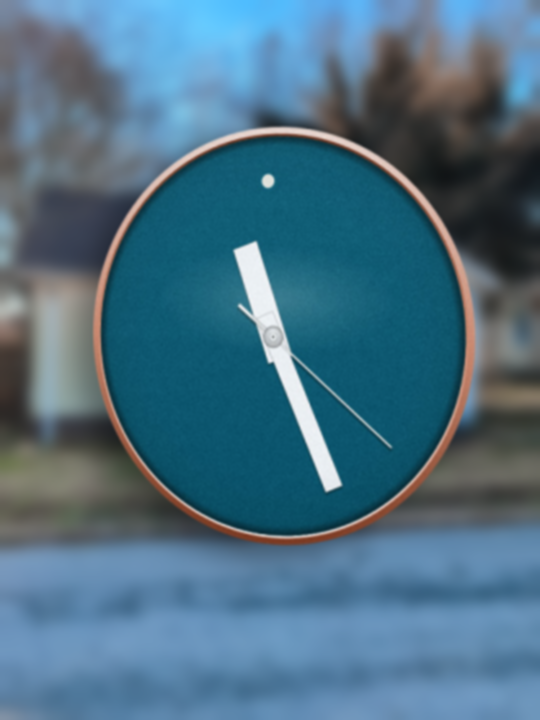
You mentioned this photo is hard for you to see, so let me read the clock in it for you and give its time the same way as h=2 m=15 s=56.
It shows h=11 m=26 s=22
